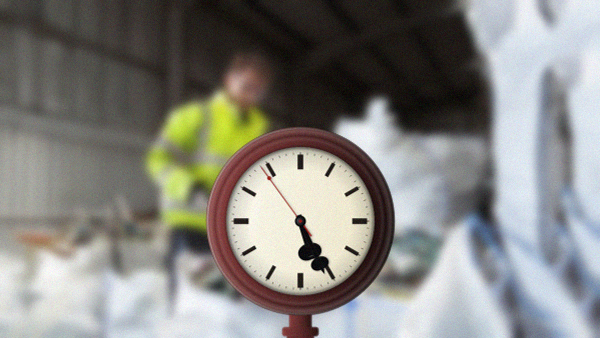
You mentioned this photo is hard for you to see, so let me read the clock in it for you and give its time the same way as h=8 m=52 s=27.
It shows h=5 m=25 s=54
